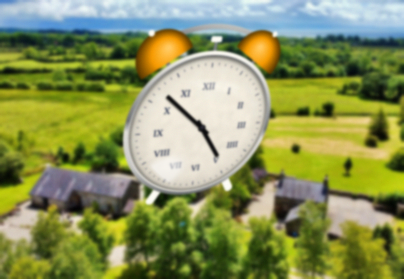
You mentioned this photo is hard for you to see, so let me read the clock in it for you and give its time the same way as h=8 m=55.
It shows h=4 m=52
